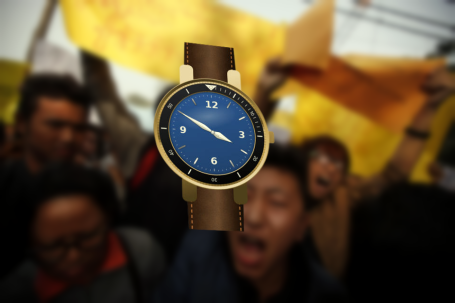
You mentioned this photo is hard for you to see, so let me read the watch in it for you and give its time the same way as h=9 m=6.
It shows h=3 m=50
